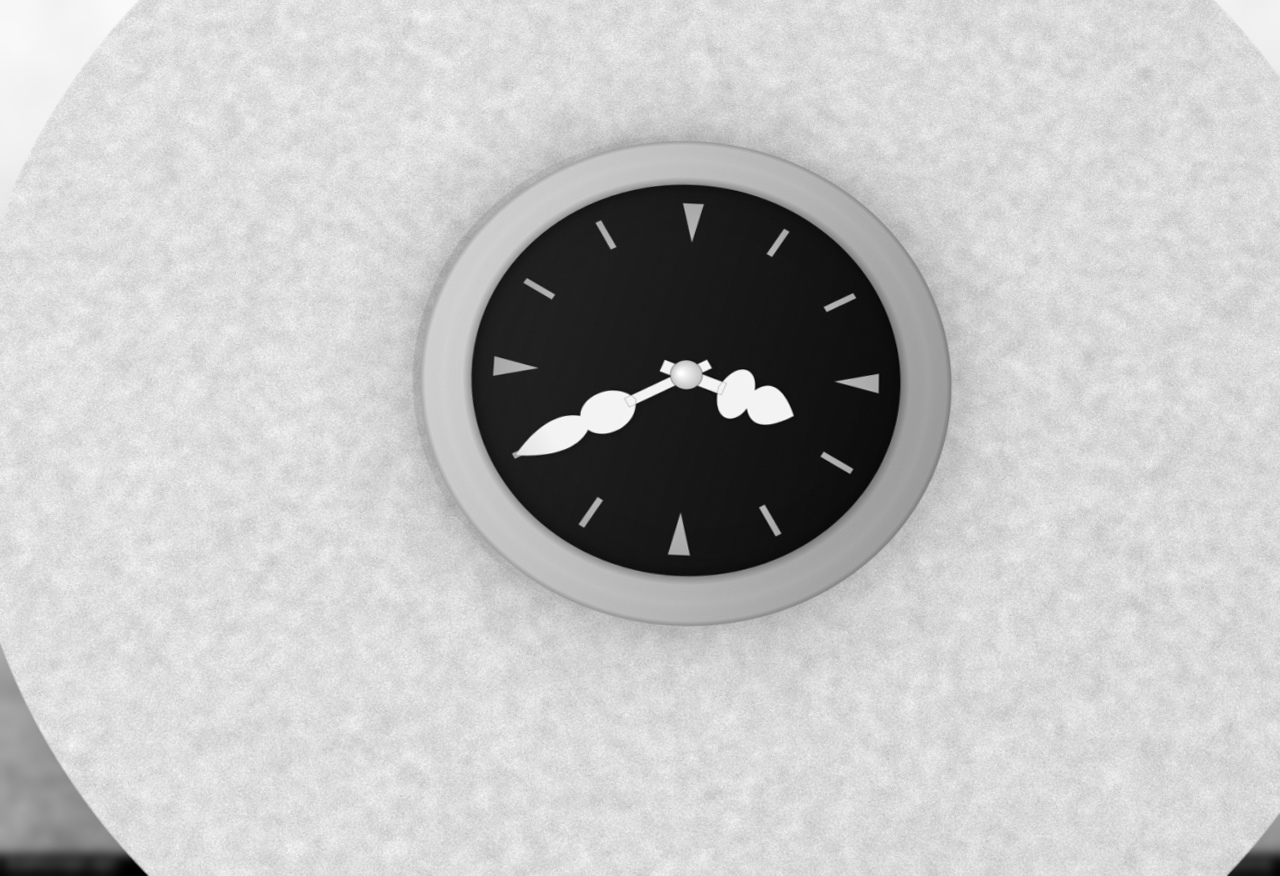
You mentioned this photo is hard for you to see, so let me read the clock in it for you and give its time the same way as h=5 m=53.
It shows h=3 m=40
